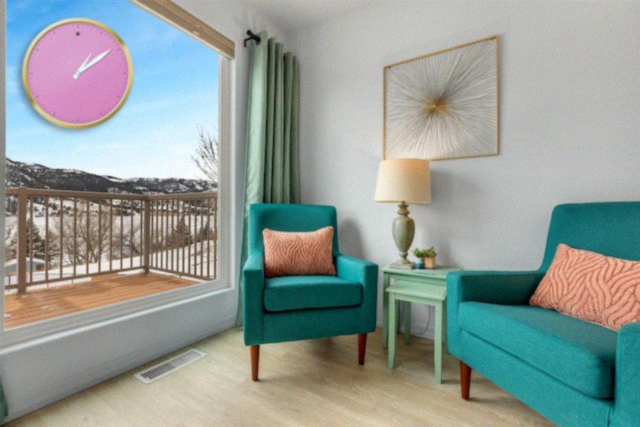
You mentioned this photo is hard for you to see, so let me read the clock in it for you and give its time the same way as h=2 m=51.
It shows h=1 m=9
